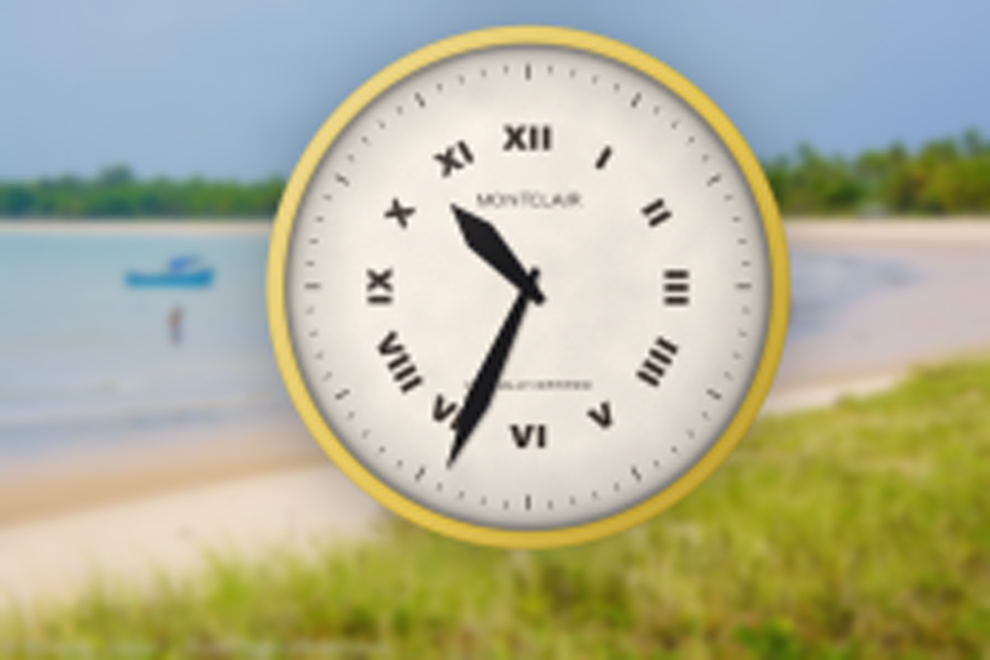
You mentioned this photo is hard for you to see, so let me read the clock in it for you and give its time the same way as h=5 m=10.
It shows h=10 m=34
